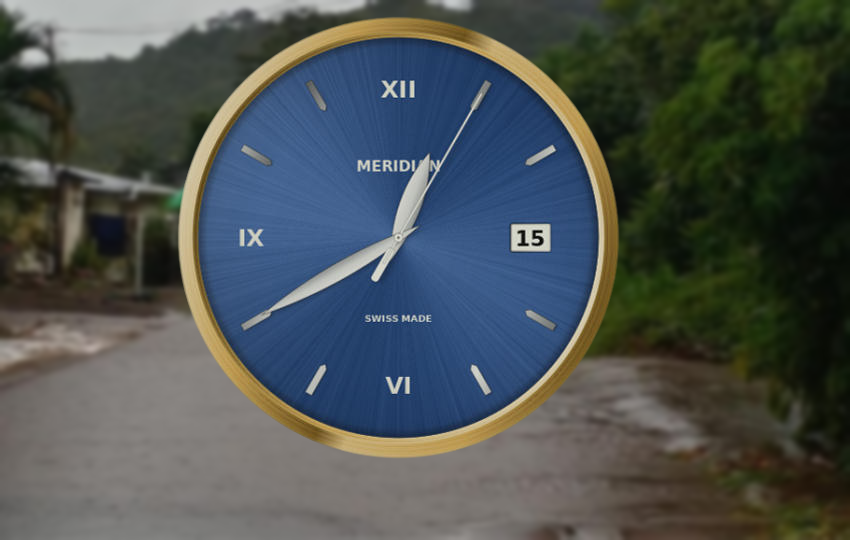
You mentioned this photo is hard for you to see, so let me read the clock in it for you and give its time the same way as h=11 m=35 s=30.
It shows h=12 m=40 s=5
